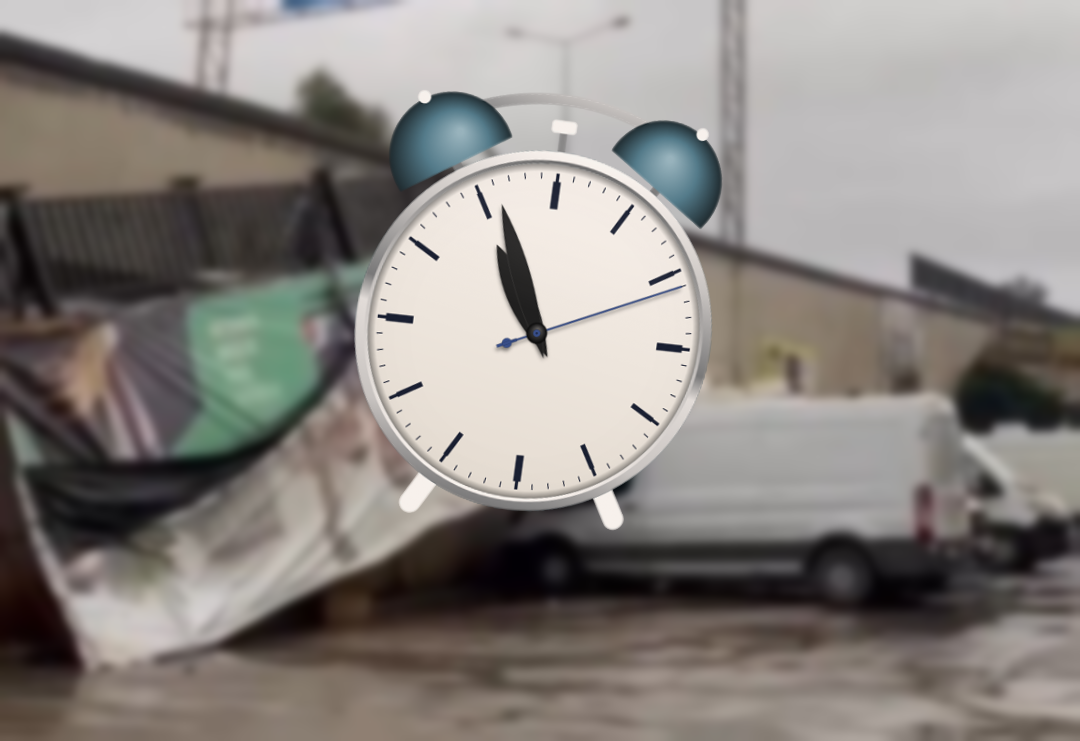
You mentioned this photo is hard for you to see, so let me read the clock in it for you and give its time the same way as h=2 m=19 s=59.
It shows h=10 m=56 s=11
